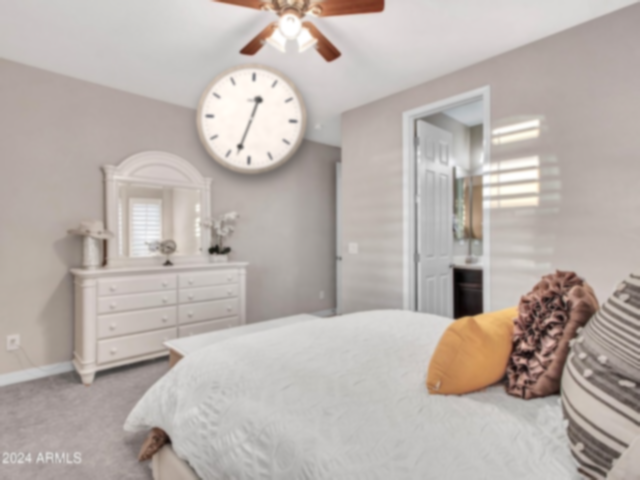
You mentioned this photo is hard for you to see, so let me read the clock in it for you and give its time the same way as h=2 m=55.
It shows h=12 m=33
